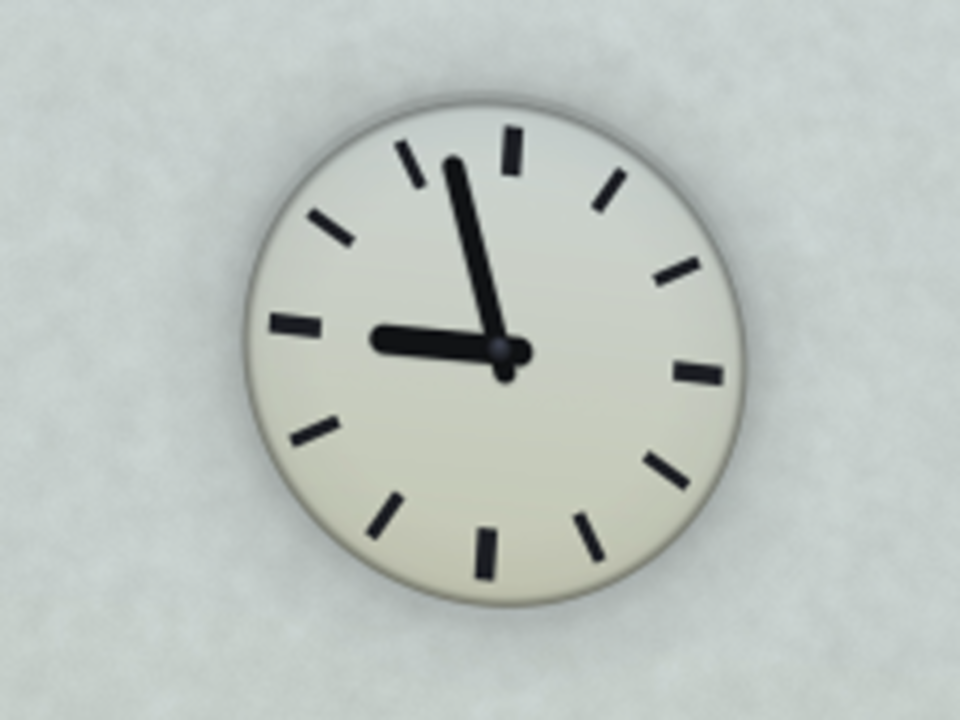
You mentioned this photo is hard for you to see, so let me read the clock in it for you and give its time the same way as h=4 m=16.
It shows h=8 m=57
